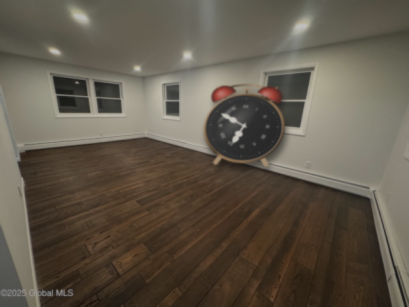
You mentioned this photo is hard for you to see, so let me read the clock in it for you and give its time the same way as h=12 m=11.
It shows h=6 m=50
